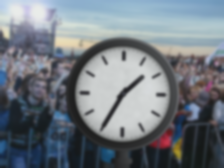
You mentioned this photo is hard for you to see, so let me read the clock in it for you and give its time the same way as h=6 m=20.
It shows h=1 m=35
